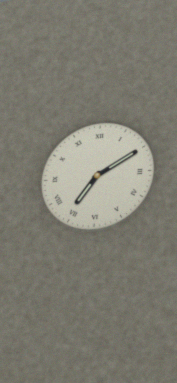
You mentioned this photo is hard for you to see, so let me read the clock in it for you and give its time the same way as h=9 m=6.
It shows h=7 m=10
